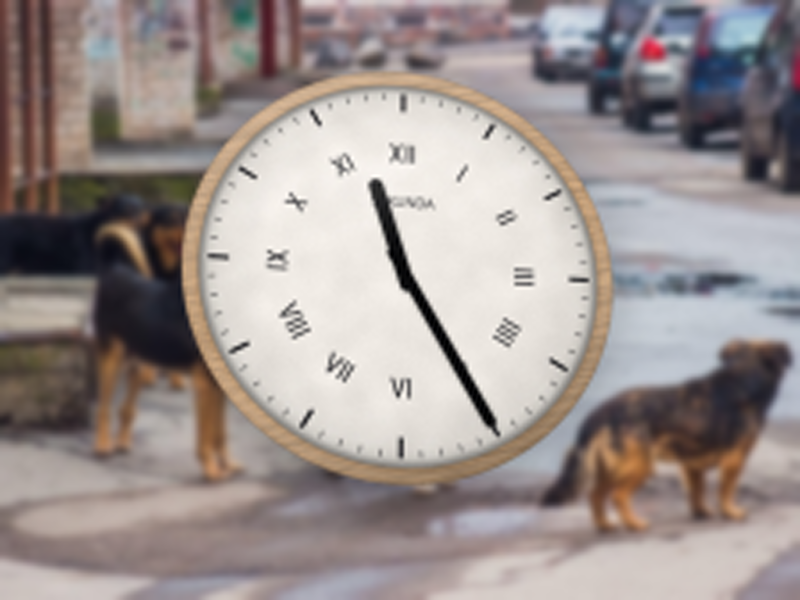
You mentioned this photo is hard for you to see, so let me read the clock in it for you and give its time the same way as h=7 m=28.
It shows h=11 m=25
